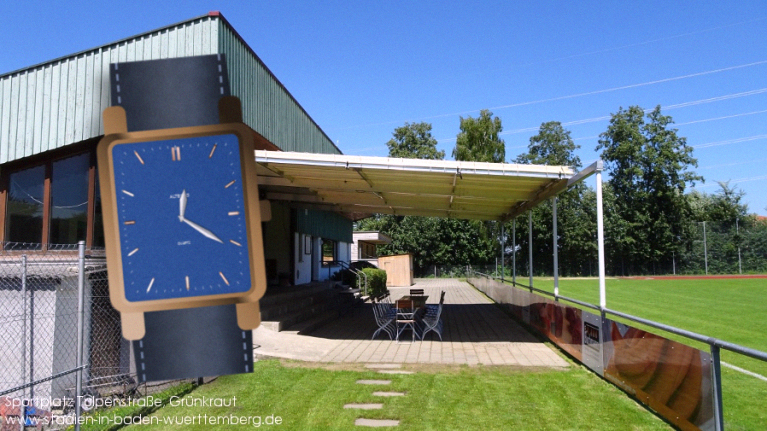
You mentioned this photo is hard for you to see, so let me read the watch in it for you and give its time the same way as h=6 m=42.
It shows h=12 m=21
